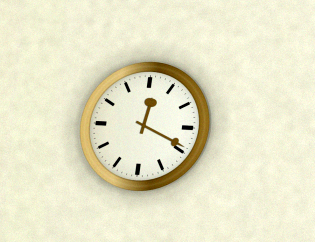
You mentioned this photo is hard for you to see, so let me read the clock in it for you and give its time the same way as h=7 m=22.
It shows h=12 m=19
